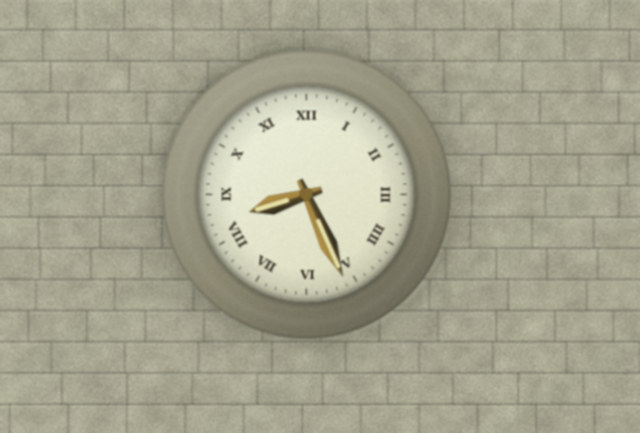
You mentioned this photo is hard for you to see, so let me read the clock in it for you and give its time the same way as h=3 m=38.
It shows h=8 m=26
